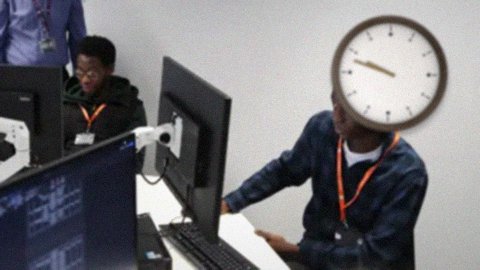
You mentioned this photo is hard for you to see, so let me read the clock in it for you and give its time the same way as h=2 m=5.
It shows h=9 m=48
